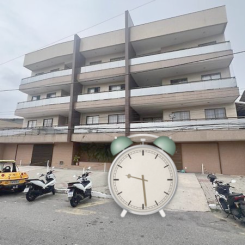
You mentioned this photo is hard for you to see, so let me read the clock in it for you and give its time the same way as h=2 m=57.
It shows h=9 m=29
